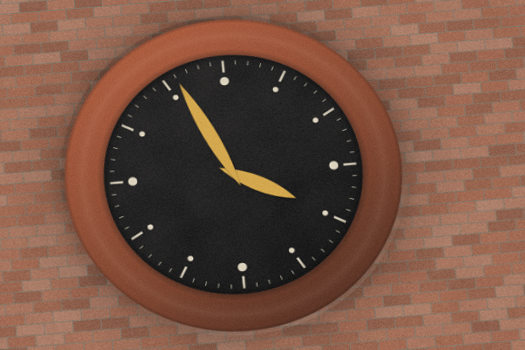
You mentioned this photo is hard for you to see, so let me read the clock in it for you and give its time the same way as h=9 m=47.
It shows h=3 m=56
